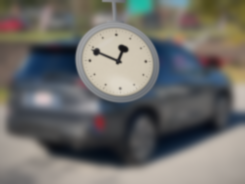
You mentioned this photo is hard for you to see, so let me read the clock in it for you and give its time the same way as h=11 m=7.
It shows h=12 m=49
